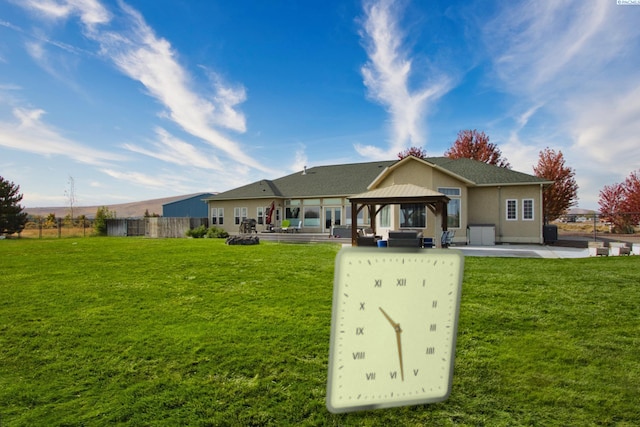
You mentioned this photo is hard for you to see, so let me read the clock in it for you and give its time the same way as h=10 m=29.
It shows h=10 m=28
